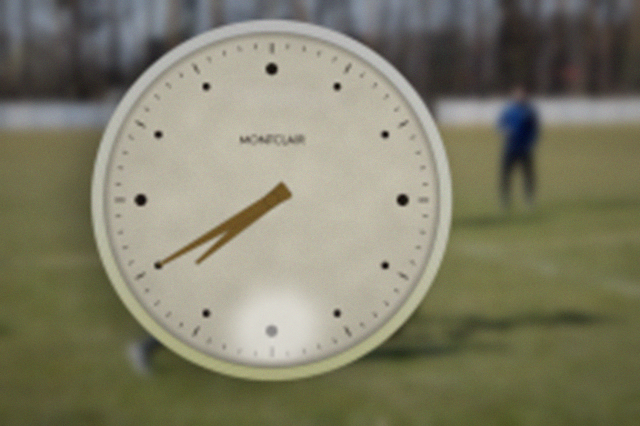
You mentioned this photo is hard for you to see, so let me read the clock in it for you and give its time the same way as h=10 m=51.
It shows h=7 m=40
